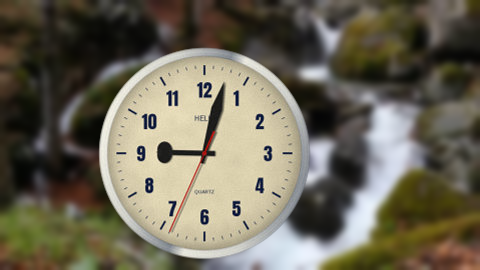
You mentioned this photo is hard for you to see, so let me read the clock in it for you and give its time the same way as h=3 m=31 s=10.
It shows h=9 m=2 s=34
